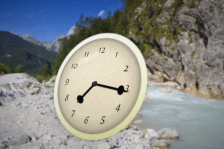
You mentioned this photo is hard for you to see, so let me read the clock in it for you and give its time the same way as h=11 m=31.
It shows h=7 m=16
